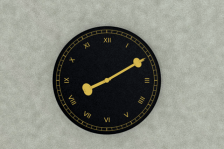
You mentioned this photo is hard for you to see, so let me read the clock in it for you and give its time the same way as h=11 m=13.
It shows h=8 m=10
